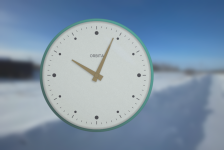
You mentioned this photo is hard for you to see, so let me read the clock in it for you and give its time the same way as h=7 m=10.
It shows h=10 m=4
